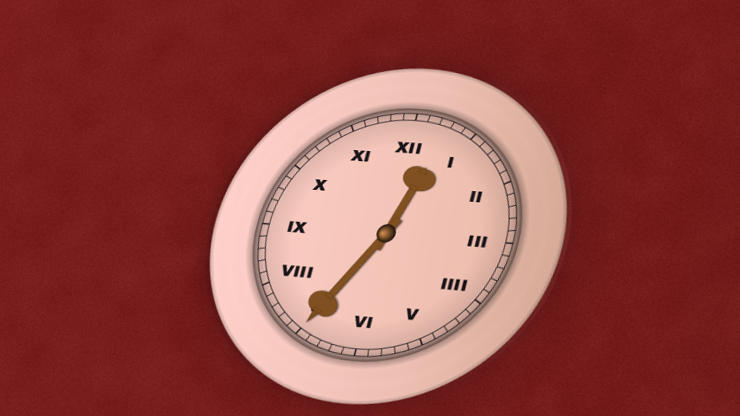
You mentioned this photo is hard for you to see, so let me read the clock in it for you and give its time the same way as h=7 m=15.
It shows h=12 m=35
